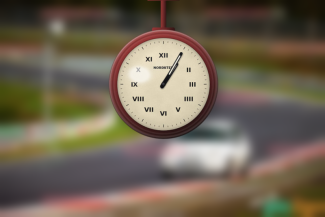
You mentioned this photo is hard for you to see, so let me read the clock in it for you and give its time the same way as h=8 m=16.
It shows h=1 m=5
